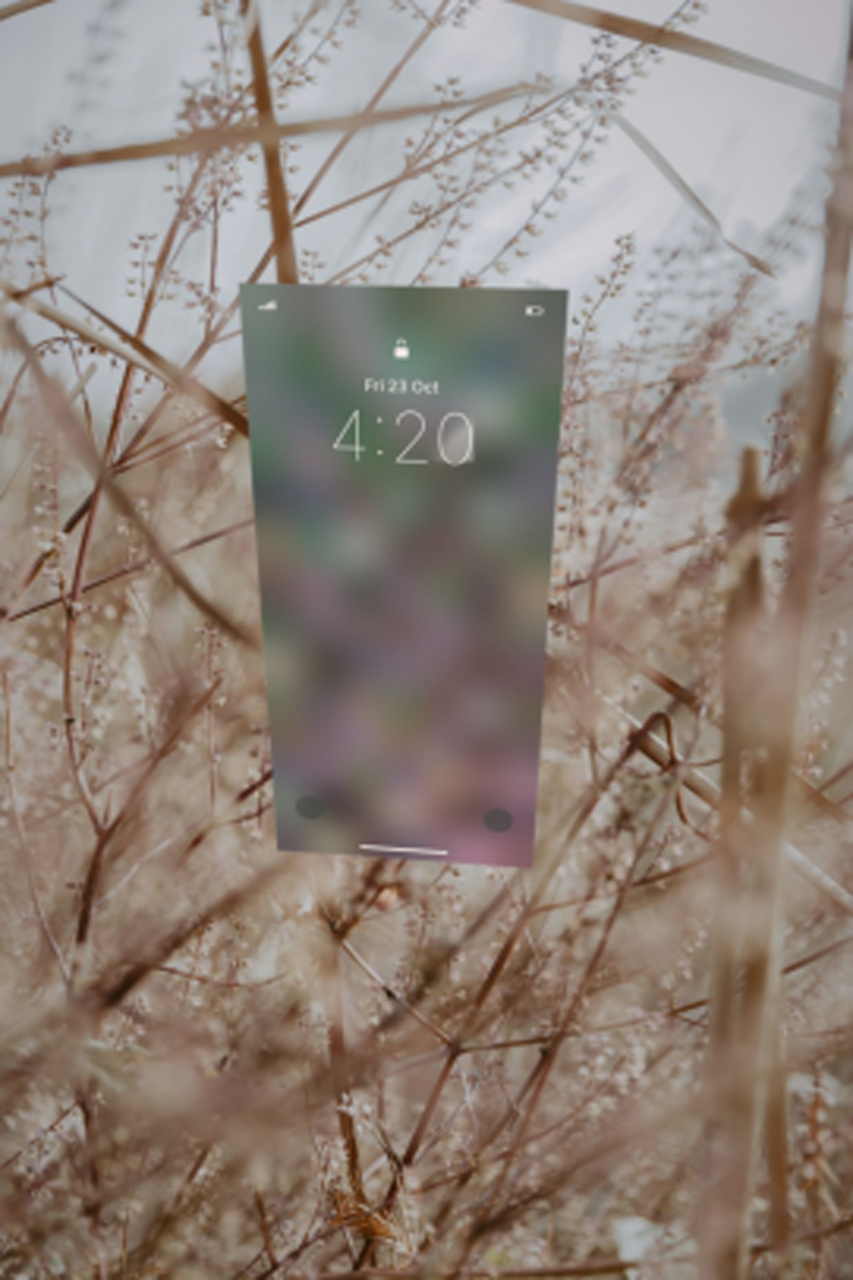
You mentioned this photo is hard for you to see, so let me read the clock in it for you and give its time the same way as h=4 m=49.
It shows h=4 m=20
